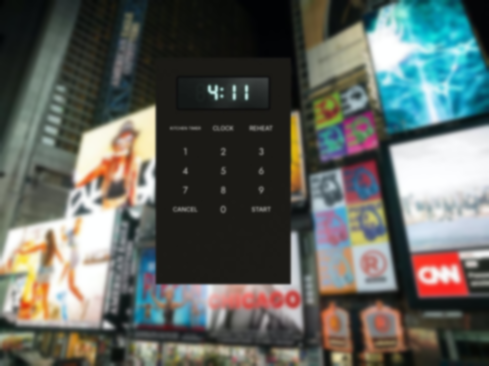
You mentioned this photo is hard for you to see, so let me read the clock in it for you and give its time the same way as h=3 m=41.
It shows h=4 m=11
